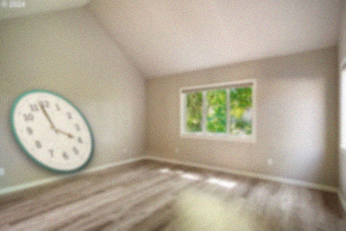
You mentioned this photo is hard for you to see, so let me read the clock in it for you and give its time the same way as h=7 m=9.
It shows h=3 m=58
